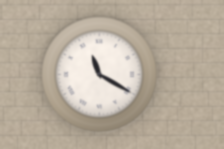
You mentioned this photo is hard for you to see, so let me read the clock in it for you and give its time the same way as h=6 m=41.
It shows h=11 m=20
